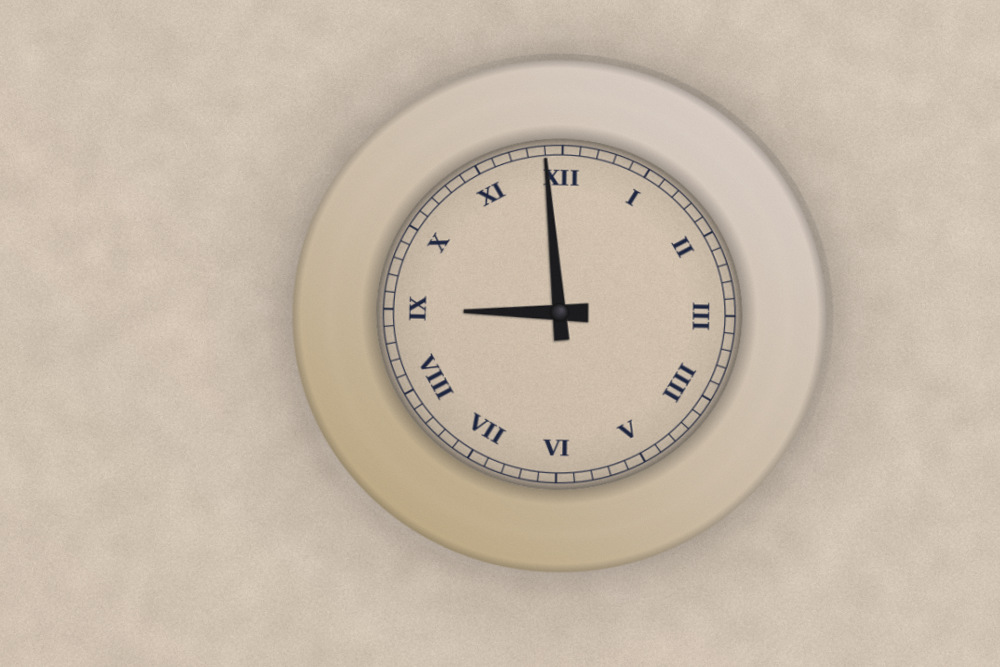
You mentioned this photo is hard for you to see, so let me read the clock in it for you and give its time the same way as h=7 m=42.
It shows h=8 m=59
